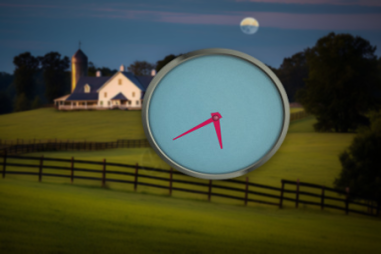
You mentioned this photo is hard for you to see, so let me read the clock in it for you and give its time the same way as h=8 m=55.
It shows h=5 m=40
